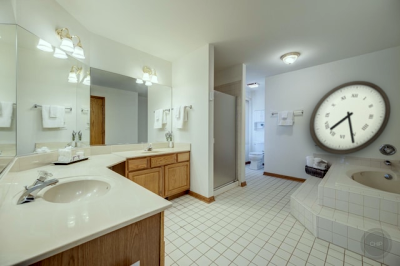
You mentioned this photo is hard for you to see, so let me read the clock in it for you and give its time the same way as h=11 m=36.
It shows h=7 m=26
